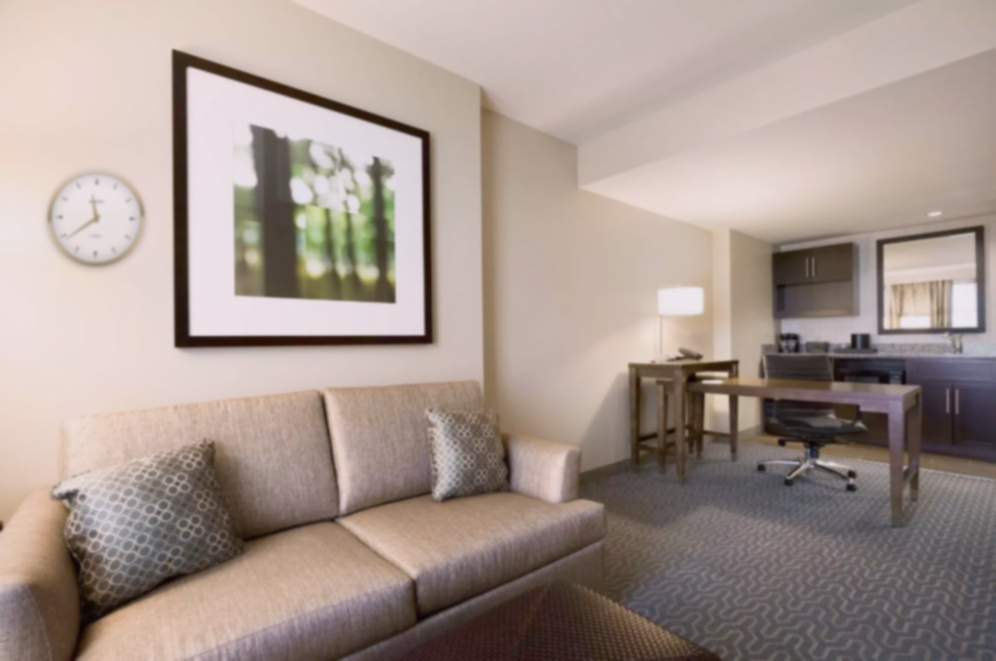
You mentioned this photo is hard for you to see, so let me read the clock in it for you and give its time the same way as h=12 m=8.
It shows h=11 m=39
